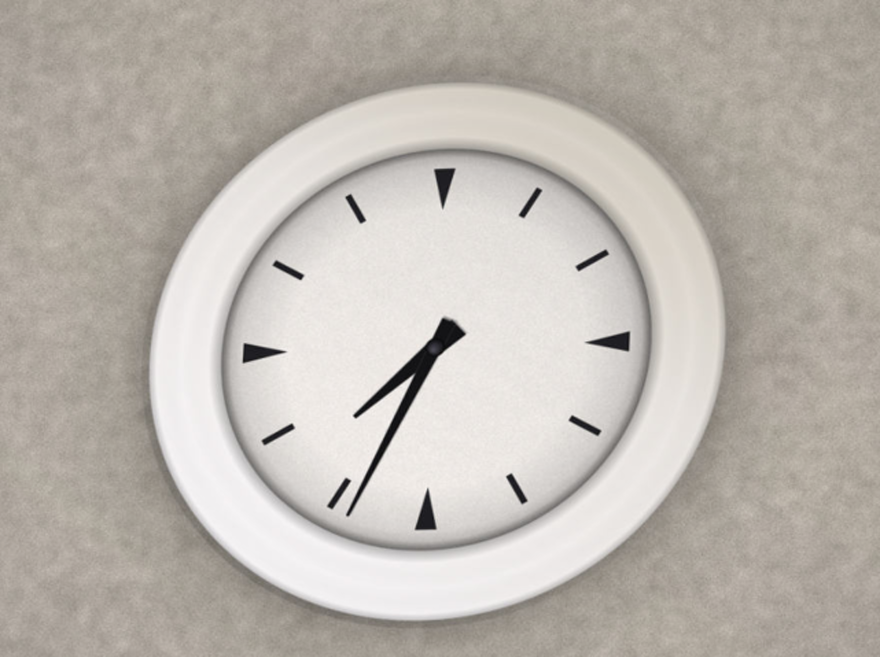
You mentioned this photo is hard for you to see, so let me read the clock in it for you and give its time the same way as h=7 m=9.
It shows h=7 m=34
